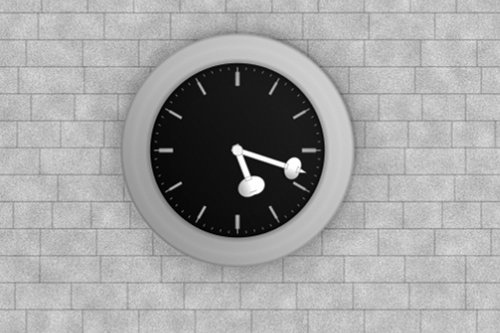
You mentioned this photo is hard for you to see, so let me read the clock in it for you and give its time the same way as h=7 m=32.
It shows h=5 m=18
